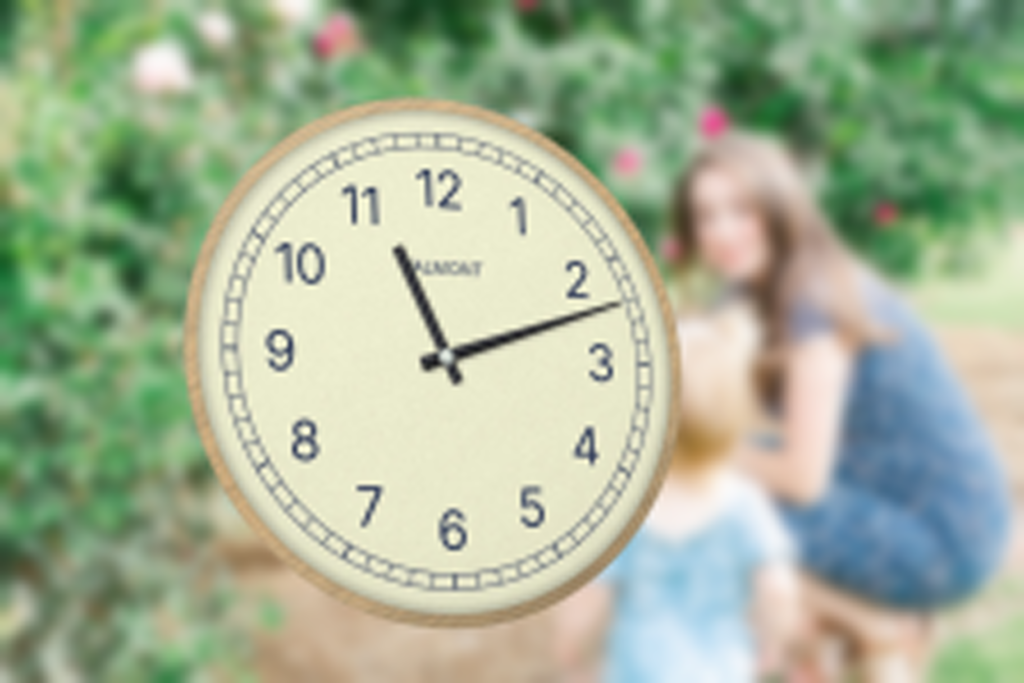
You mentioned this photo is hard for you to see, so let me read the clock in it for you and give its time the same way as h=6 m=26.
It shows h=11 m=12
